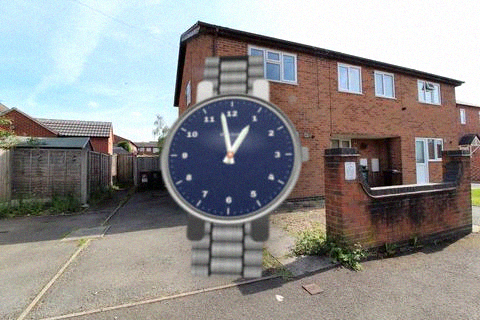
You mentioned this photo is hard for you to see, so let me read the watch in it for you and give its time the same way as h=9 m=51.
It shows h=12 m=58
